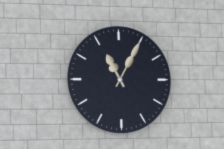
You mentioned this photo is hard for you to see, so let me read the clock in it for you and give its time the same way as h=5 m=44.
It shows h=11 m=5
